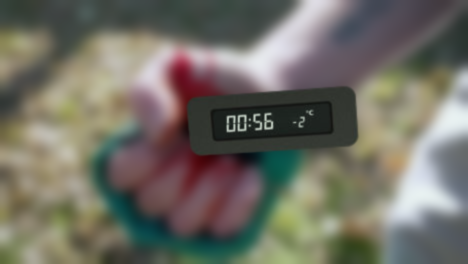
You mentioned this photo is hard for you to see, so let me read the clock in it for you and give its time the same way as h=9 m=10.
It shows h=0 m=56
